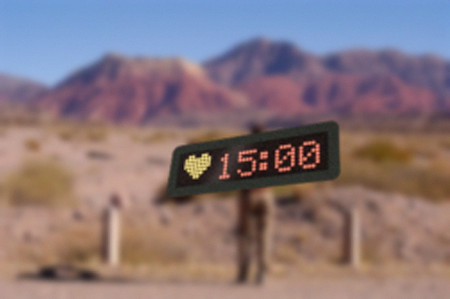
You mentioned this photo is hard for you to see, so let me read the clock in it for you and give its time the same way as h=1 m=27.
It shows h=15 m=0
